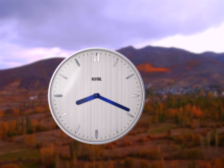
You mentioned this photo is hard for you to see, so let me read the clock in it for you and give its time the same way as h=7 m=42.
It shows h=8 m=19
